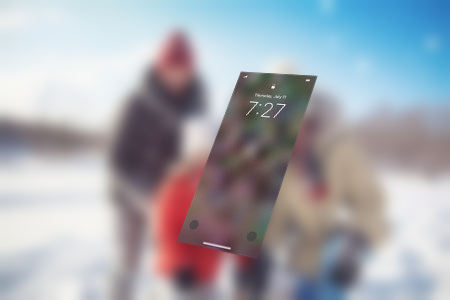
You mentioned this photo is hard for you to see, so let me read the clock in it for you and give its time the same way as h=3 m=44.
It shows h=7 m=27
